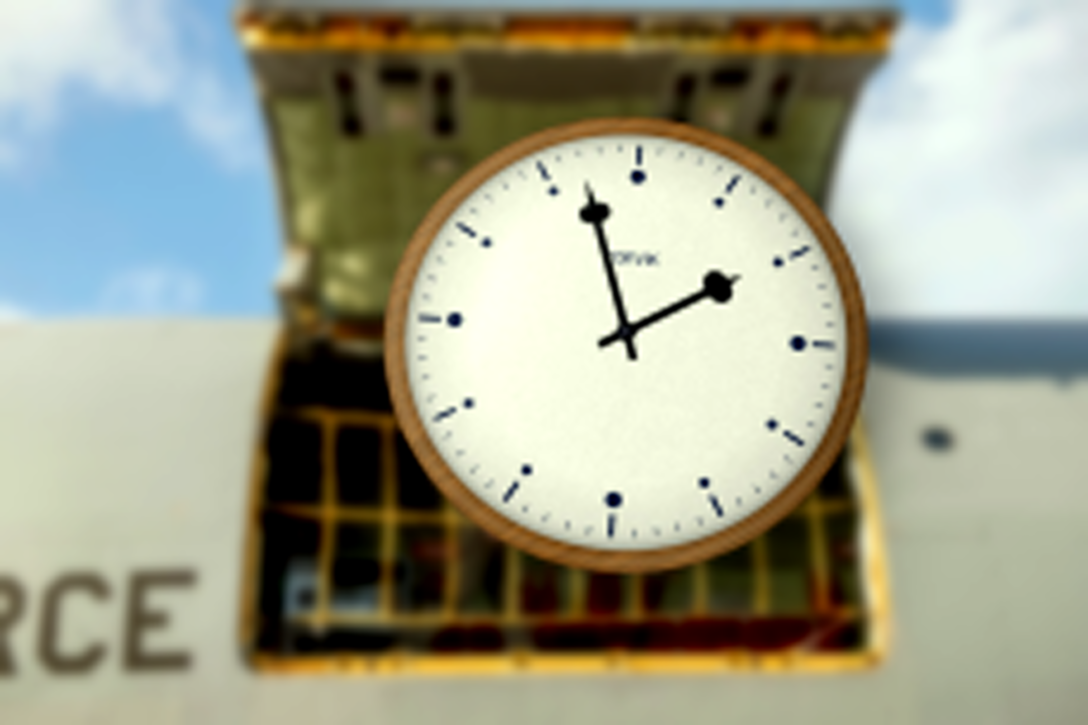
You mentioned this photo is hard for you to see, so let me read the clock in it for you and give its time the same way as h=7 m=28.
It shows h=1 m=57
